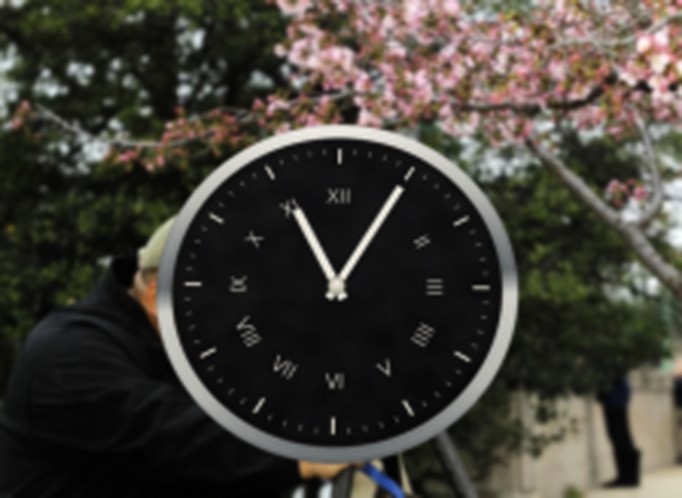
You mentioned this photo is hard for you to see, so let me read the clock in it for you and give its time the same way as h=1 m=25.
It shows h=11 m=5
